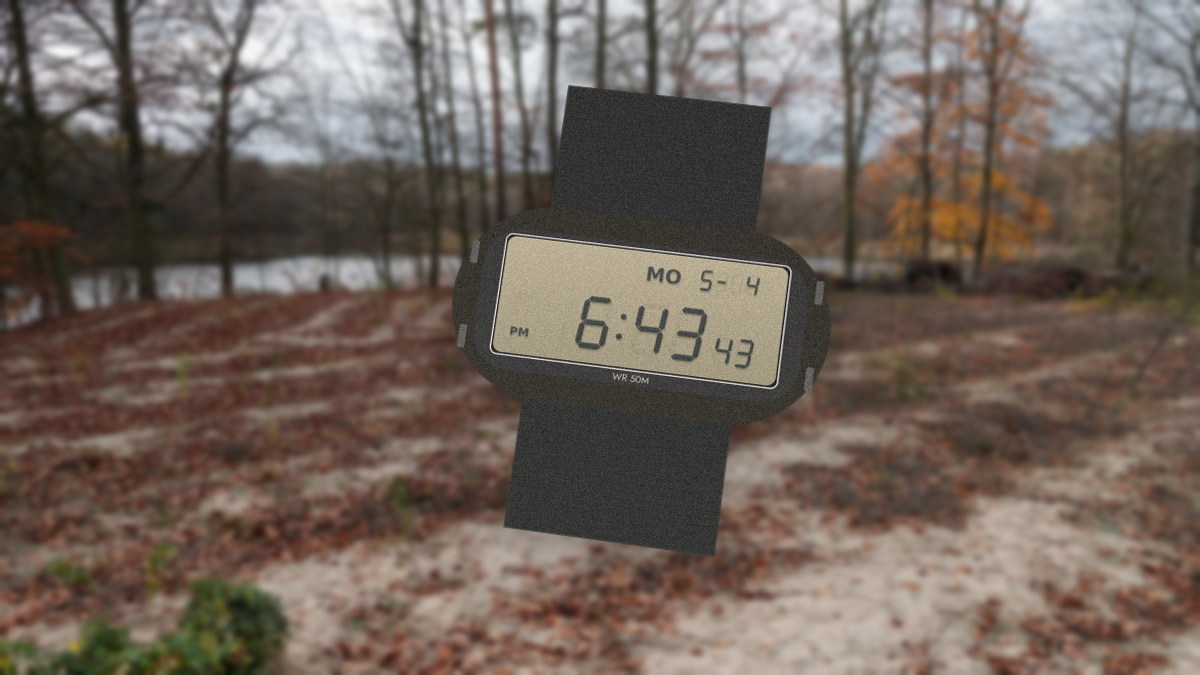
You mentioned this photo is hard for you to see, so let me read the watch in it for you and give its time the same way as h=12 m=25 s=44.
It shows h=6 m=43 s=43
